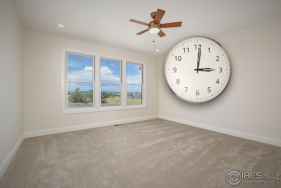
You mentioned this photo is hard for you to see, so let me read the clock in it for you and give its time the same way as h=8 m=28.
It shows h=3 m=1
